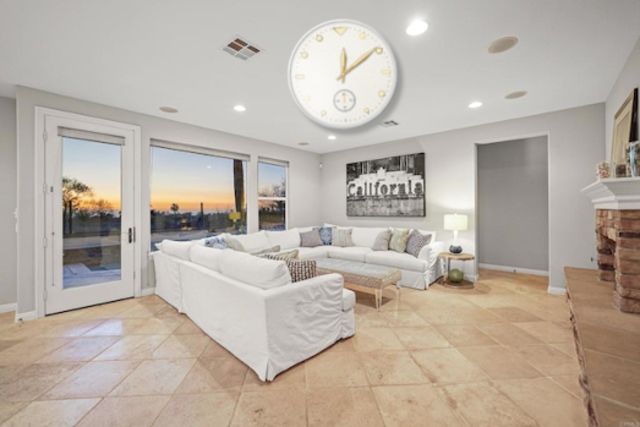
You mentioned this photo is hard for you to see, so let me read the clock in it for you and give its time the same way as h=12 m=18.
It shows h=12 m=9
